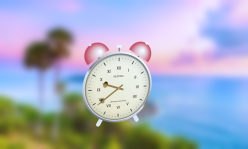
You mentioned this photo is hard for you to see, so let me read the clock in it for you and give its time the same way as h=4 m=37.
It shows h=9 m=39
